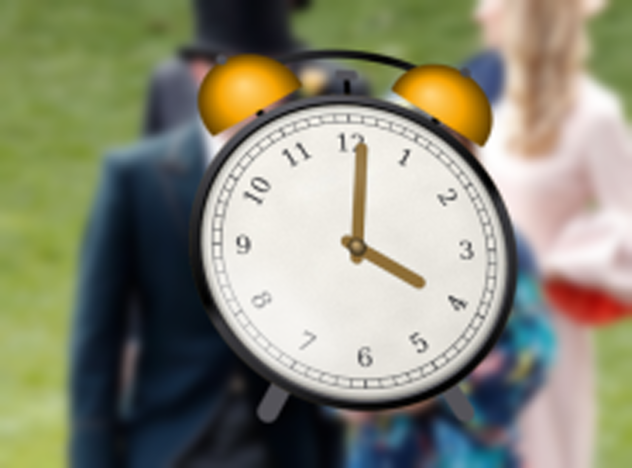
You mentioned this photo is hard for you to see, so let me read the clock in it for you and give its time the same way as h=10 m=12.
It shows h=4 m=1
